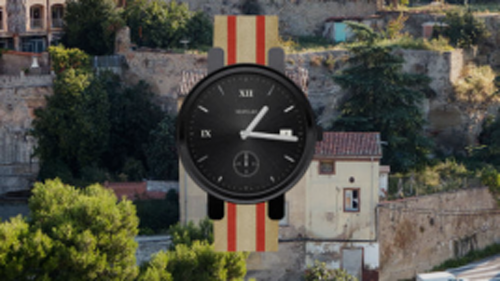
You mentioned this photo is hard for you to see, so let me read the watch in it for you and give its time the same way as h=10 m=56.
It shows h=1 m=16
